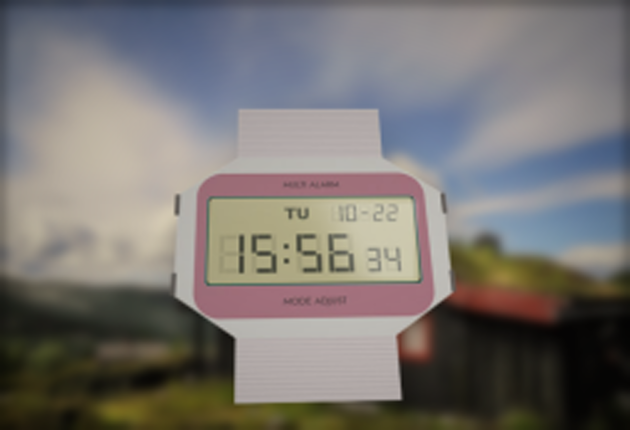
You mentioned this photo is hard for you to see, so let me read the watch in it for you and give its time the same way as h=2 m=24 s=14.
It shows h=15 m=56 s=34
